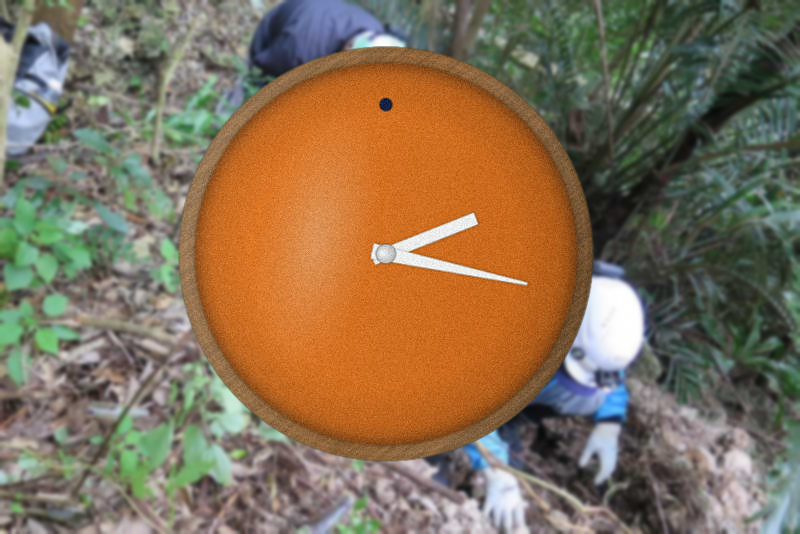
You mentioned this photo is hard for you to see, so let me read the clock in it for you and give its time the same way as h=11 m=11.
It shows h=2 m=17
